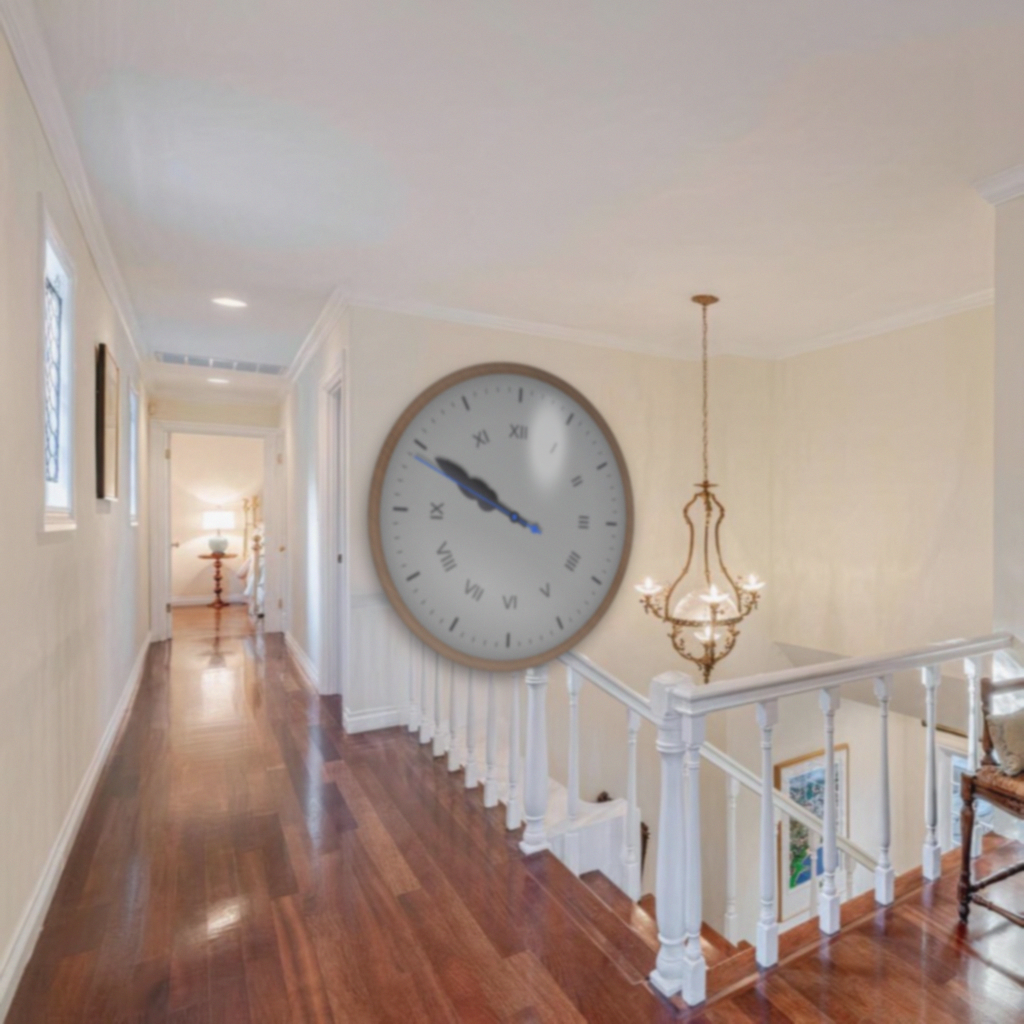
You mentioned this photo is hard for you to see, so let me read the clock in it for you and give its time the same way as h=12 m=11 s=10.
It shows h=9 m=49 s=49
